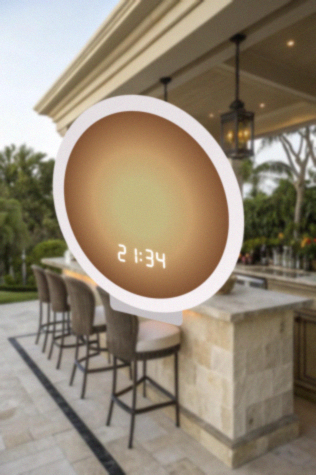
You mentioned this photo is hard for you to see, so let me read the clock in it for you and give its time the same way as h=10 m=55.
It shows h=21 m=34
